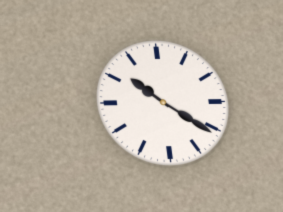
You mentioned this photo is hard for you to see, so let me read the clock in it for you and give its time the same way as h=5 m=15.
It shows h=10 m=21
